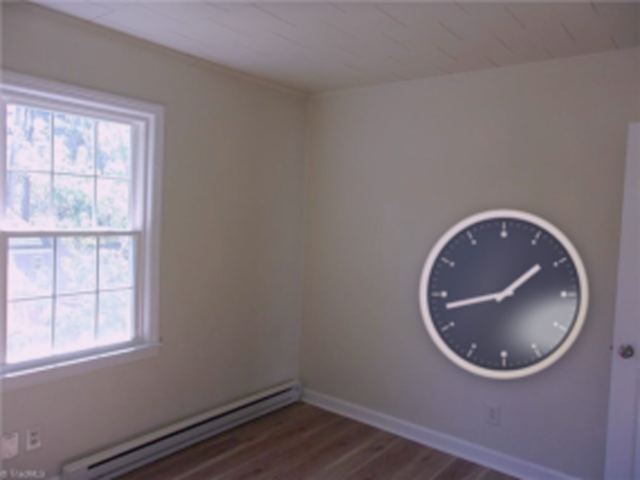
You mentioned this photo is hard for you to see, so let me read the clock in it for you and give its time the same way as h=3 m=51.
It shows h=1 m=43
